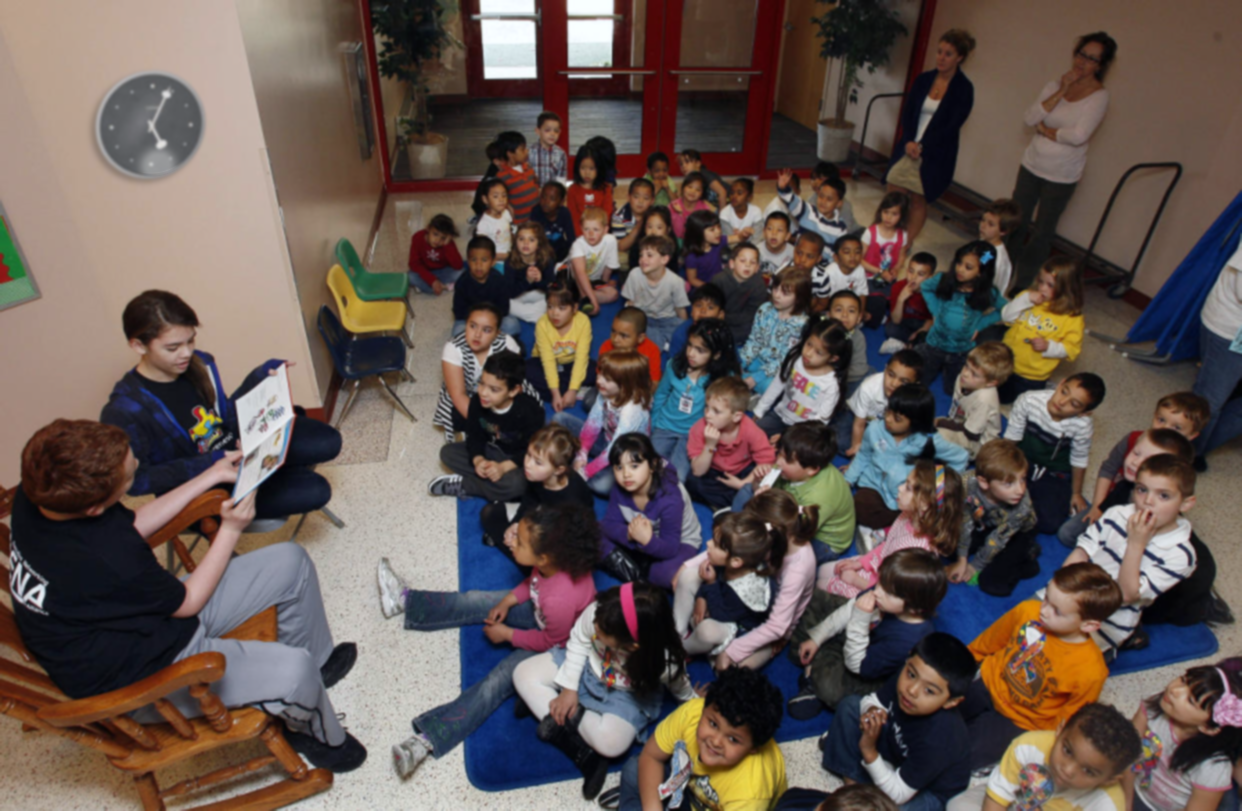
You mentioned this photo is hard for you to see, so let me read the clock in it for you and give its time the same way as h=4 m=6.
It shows h=5 m=4
